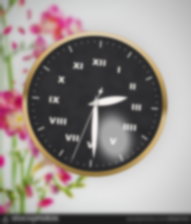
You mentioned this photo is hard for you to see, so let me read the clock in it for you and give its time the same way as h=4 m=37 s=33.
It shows h=2 m=29 s=33
